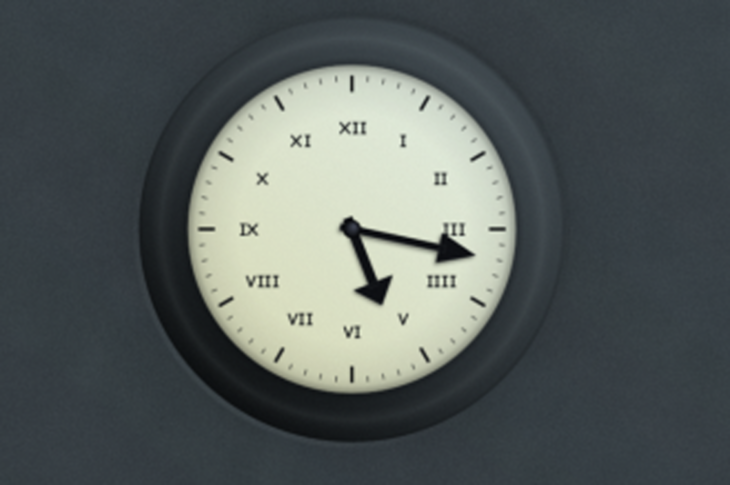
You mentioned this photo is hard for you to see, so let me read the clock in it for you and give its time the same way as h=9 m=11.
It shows h=5 m=17
